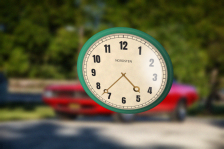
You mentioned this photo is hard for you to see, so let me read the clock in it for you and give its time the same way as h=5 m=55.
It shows h=4 m=37
